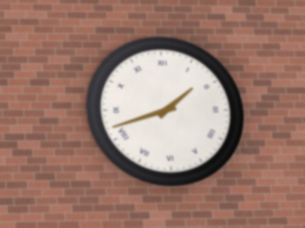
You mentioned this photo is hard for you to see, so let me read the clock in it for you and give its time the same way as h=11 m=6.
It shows h=1 m=42
